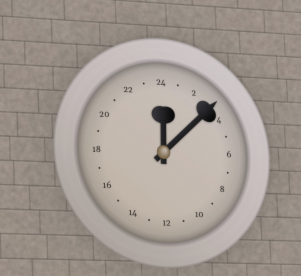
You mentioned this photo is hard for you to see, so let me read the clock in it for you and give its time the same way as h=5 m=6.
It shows h=0 m=8
